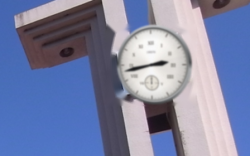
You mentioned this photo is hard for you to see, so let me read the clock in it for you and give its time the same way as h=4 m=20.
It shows h=2 m=43
